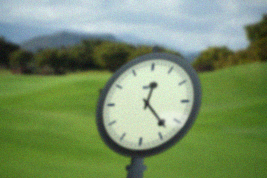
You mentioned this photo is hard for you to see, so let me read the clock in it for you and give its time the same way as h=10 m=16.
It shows h=12 m=23
